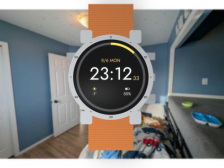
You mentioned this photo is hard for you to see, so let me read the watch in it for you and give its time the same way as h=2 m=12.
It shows h=23 m=12
